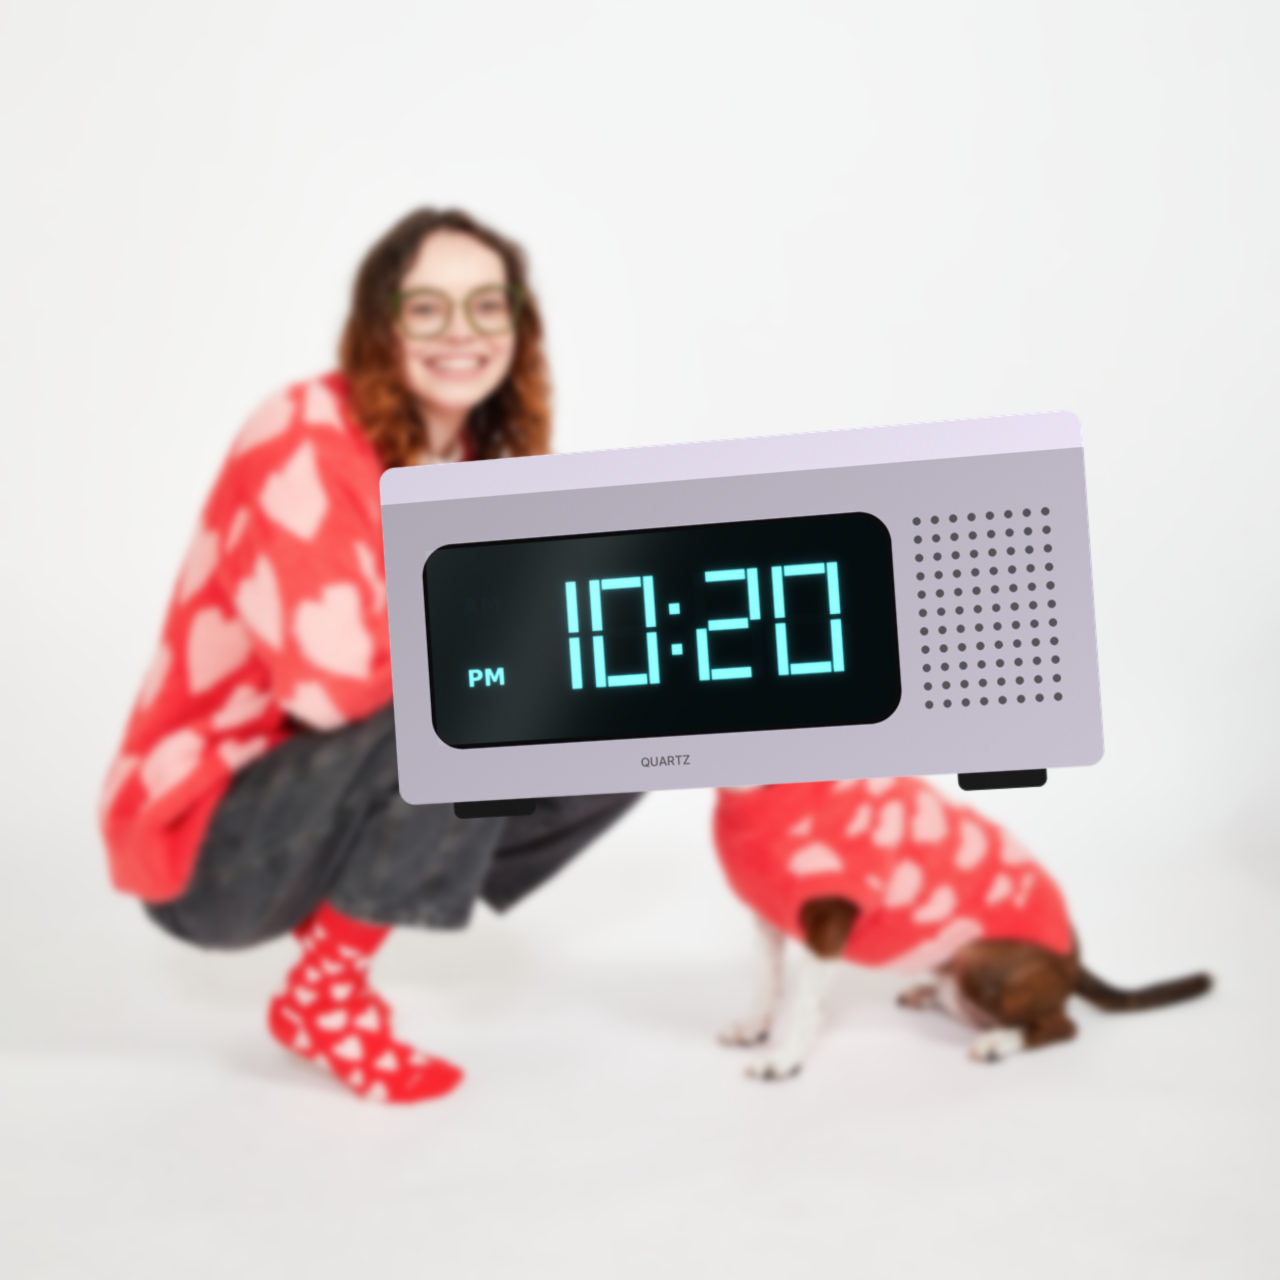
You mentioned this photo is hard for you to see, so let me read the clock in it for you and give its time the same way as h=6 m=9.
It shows h=10 m=20
